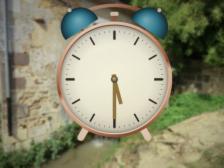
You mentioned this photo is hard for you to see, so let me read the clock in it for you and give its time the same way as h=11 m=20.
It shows h=5 m=30
